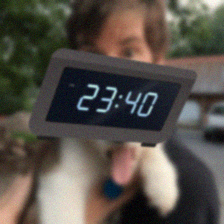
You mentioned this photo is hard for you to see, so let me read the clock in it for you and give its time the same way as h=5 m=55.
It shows h=23 m=40
